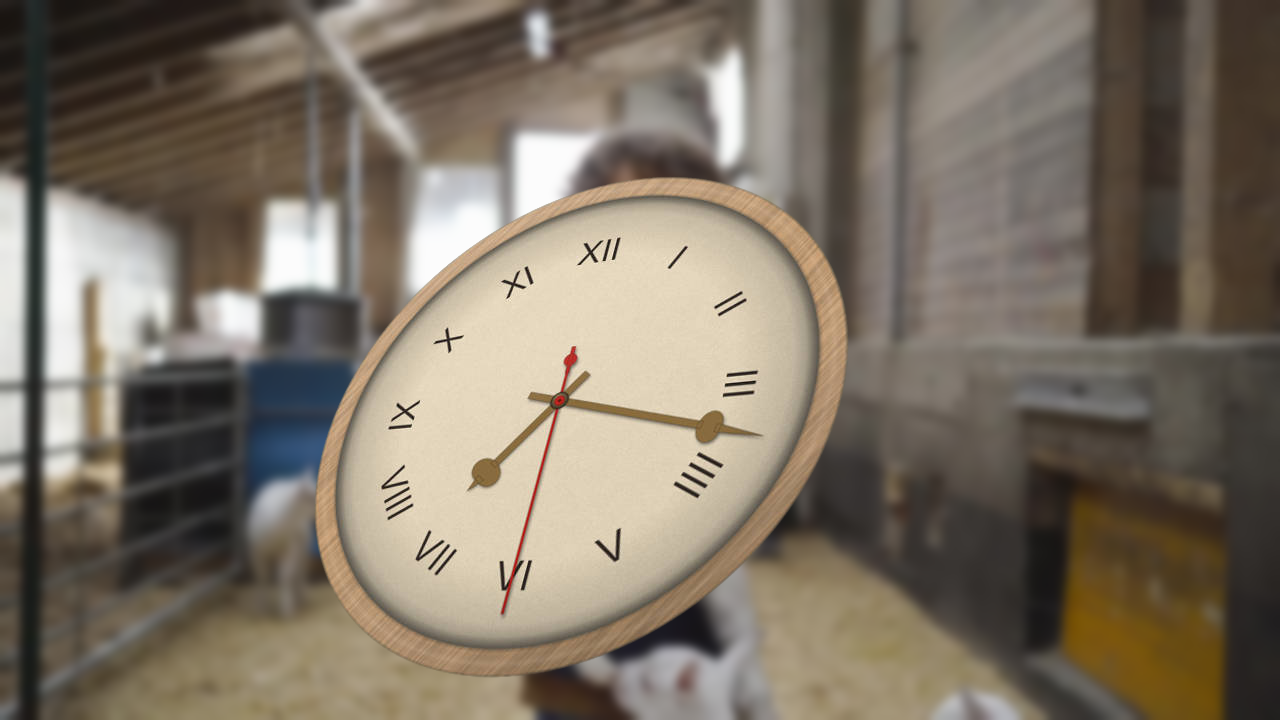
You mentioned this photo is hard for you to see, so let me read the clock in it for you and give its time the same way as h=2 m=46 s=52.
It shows h=7 m=17 s=30
